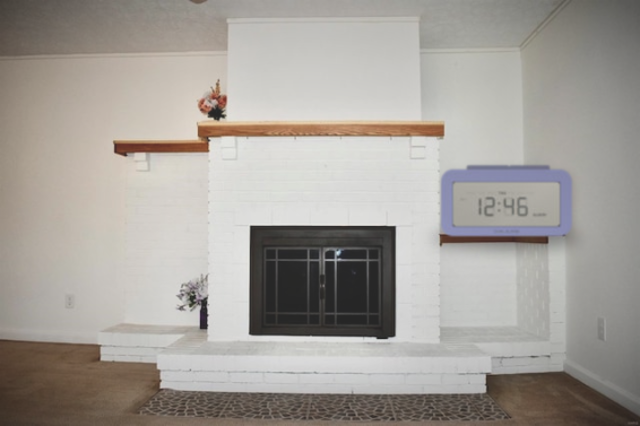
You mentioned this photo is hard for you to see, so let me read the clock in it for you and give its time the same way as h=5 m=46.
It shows h=12 m=46
